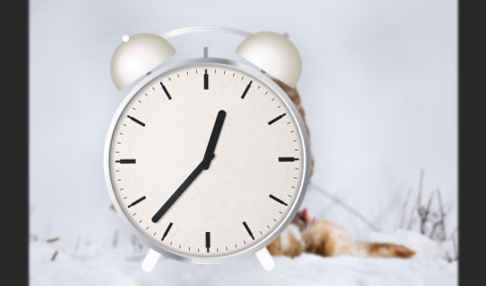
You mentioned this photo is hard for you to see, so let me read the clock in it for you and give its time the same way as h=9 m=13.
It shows h=12 m=37
